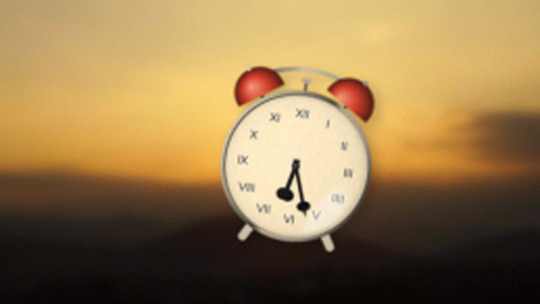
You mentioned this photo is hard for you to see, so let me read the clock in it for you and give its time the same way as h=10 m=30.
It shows h=6 m=27
